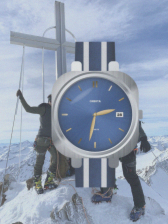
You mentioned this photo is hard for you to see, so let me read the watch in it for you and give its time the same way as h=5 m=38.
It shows h=2 m=32
